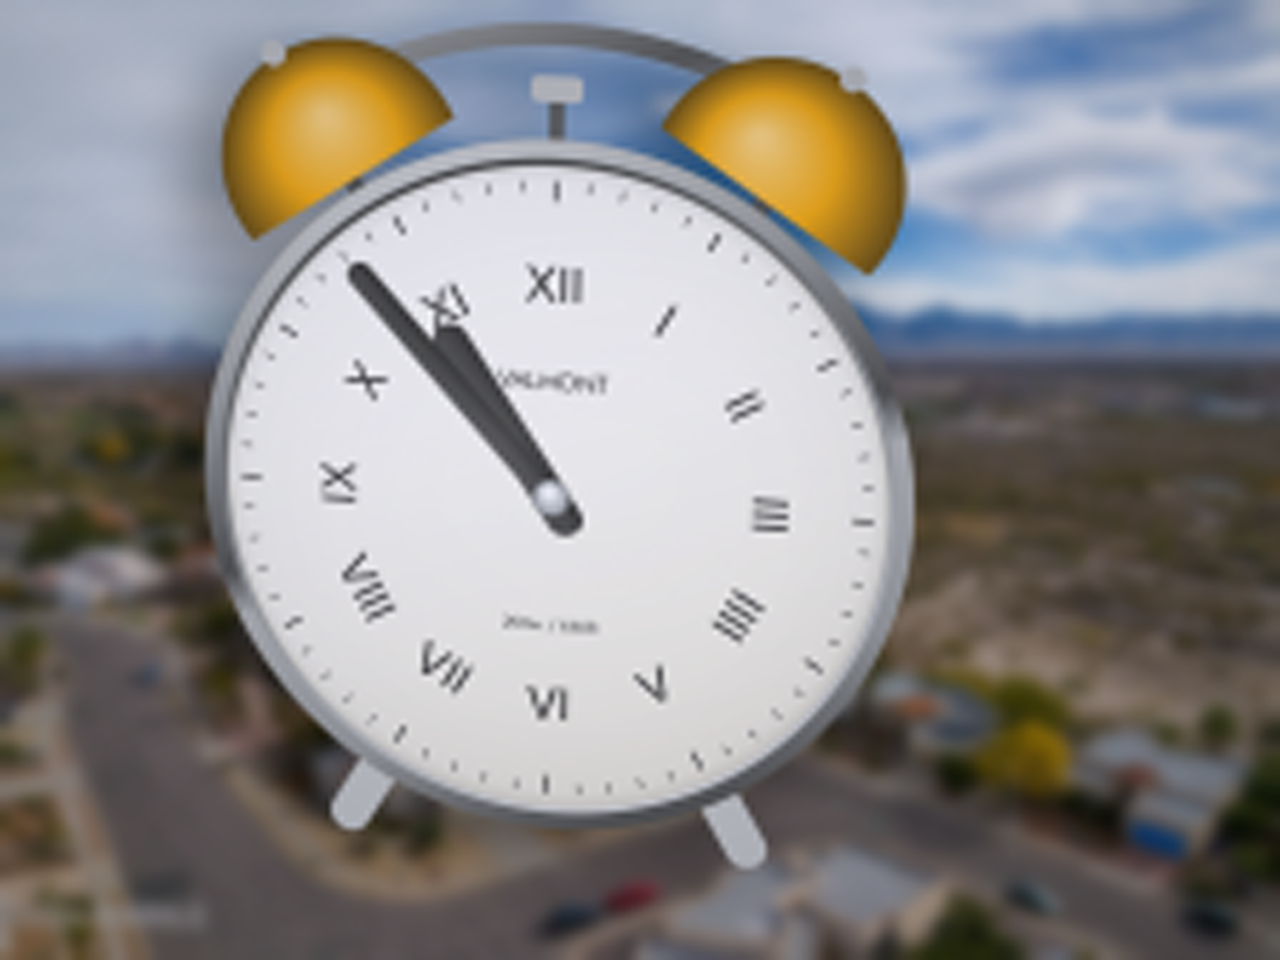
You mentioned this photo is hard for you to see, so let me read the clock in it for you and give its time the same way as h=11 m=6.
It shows h=10 m=53
